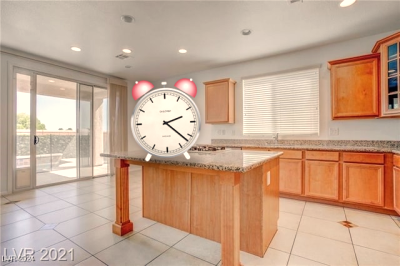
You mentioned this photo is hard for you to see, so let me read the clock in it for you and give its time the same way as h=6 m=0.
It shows h=2 m=22
